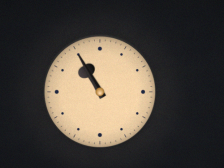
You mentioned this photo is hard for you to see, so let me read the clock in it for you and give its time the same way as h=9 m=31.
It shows h=10 m=55
